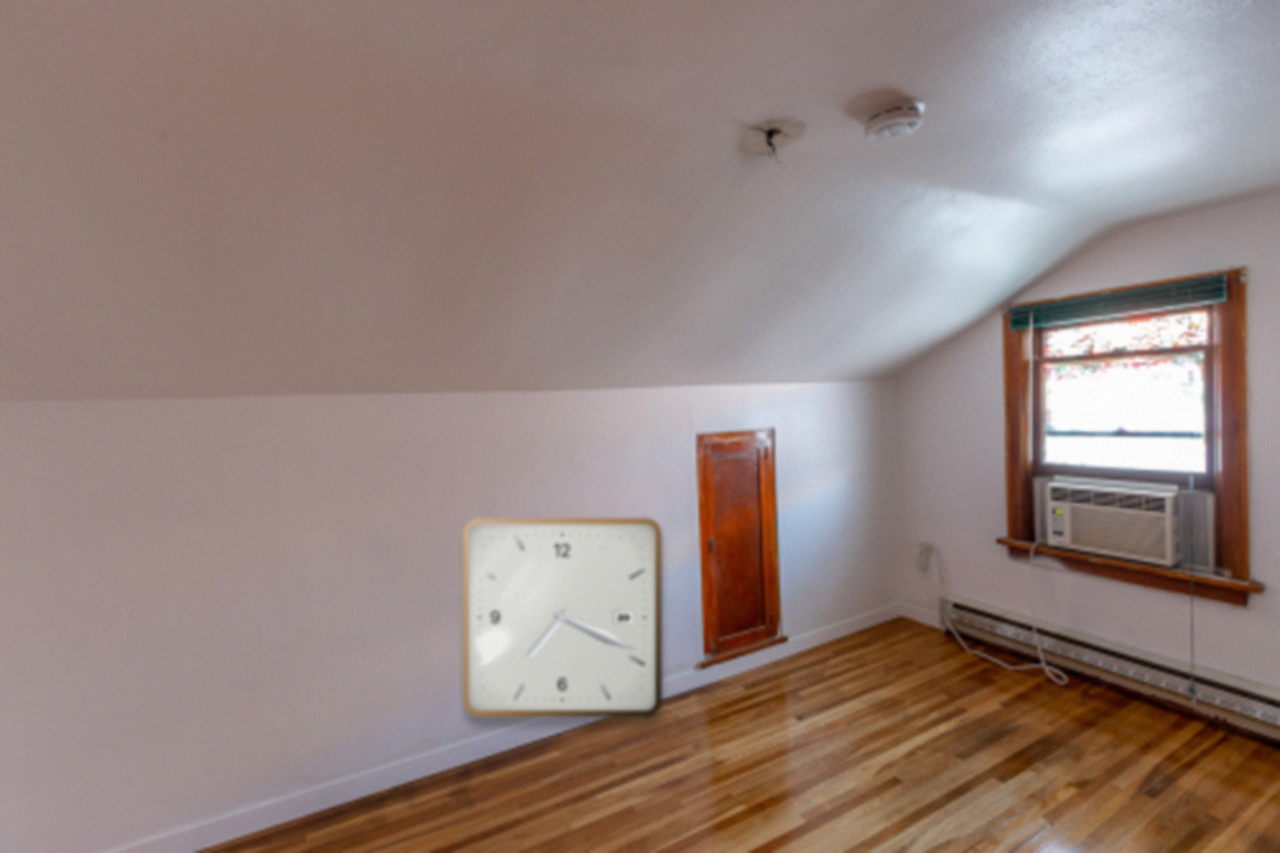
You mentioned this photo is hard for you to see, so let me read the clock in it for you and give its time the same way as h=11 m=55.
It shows h=7 m=19
